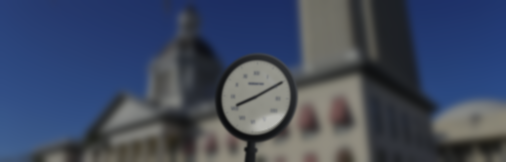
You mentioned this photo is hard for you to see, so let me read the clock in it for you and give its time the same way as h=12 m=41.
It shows h=8 m=10
